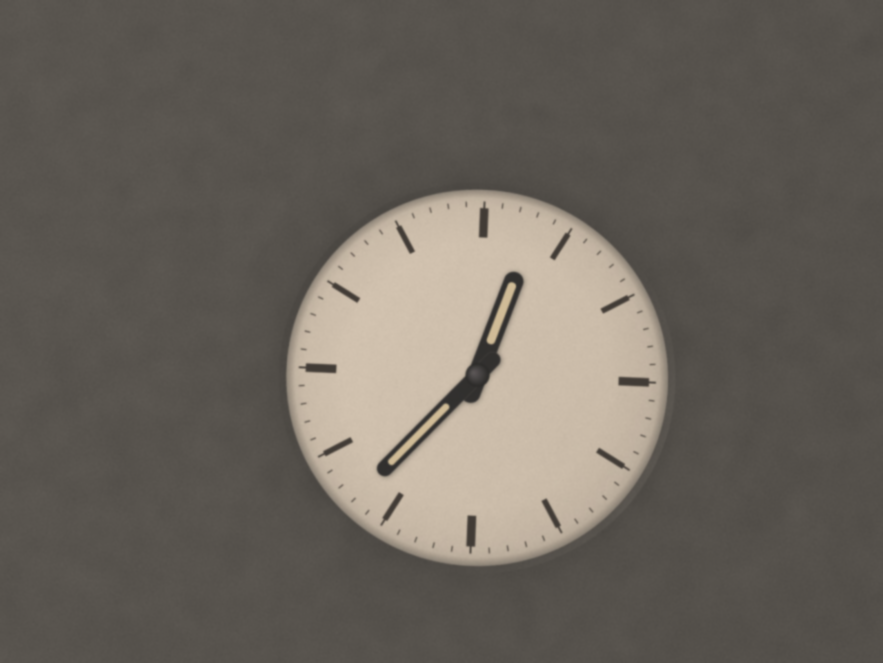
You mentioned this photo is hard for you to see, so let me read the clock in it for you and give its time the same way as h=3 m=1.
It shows h=12 m=37
